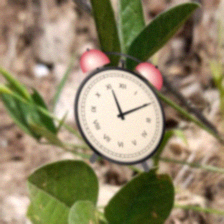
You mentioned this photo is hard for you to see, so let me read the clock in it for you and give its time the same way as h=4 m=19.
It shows h=11 m=10
